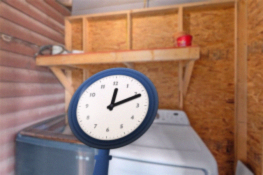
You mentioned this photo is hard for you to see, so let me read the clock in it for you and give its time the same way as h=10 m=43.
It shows h=12 m=11
